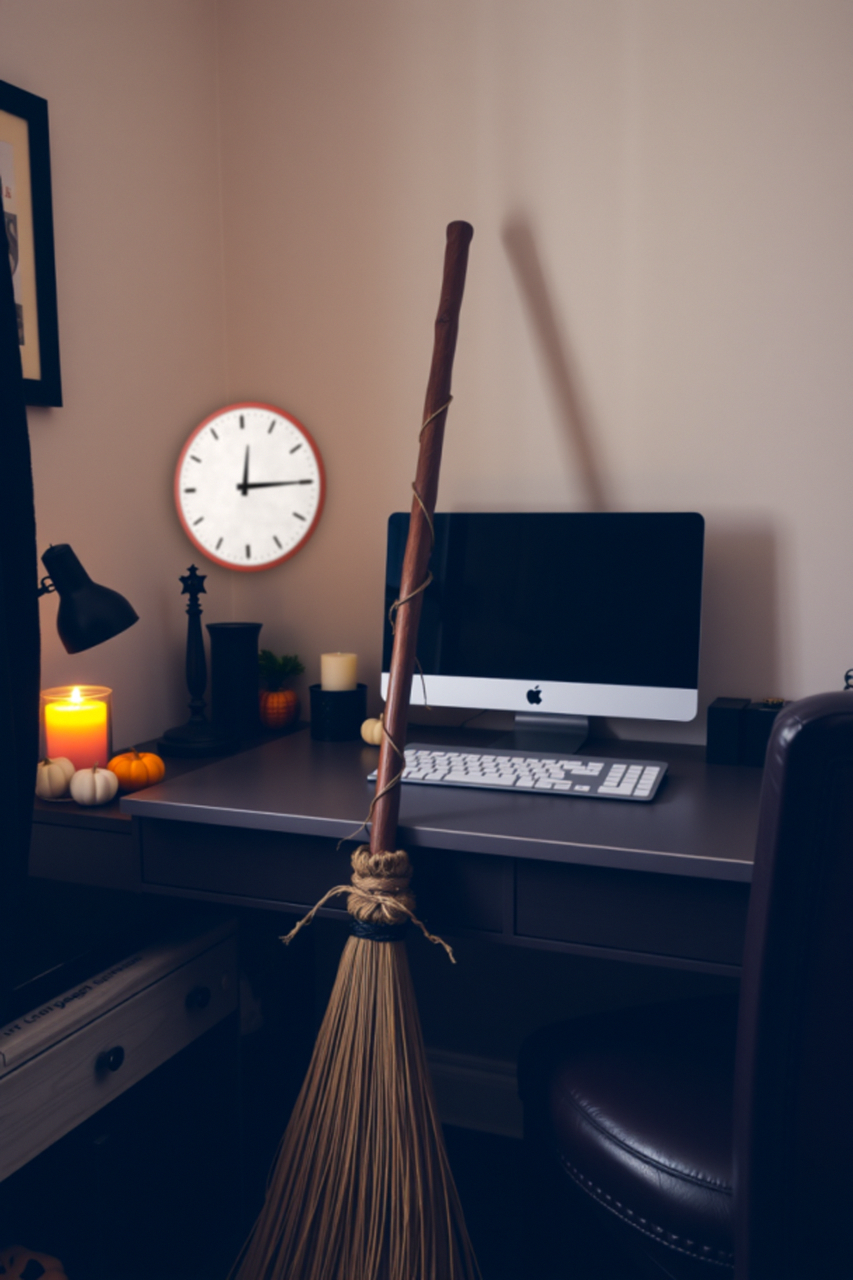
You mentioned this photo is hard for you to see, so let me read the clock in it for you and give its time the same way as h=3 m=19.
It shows h=12 m=15
